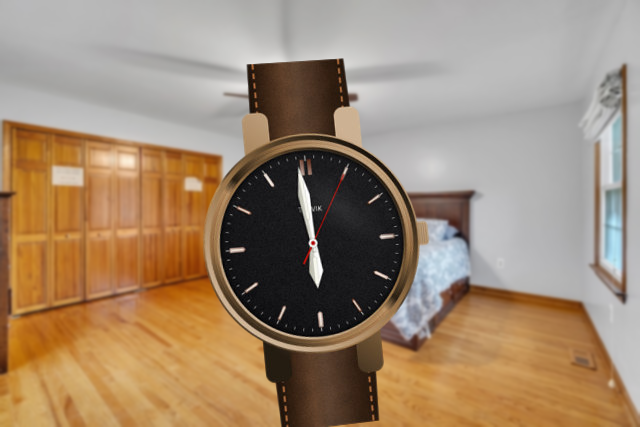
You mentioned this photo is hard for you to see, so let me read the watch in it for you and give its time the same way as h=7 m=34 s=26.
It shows h=5 m=59 s=5
